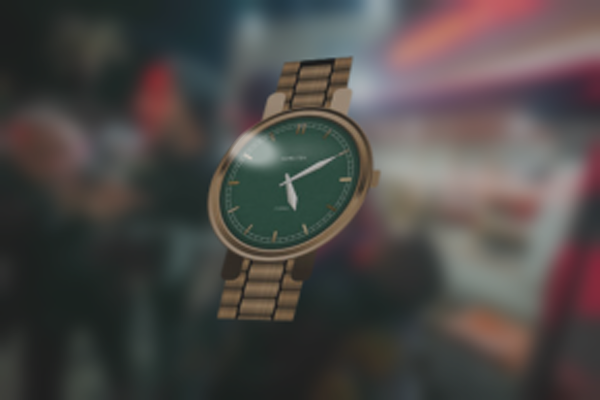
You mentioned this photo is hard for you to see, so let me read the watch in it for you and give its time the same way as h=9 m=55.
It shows h=5 m=10
